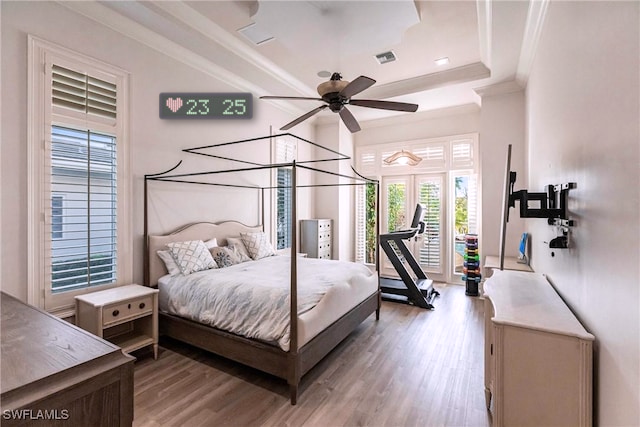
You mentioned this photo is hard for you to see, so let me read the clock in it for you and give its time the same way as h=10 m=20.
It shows h=23 m=25
